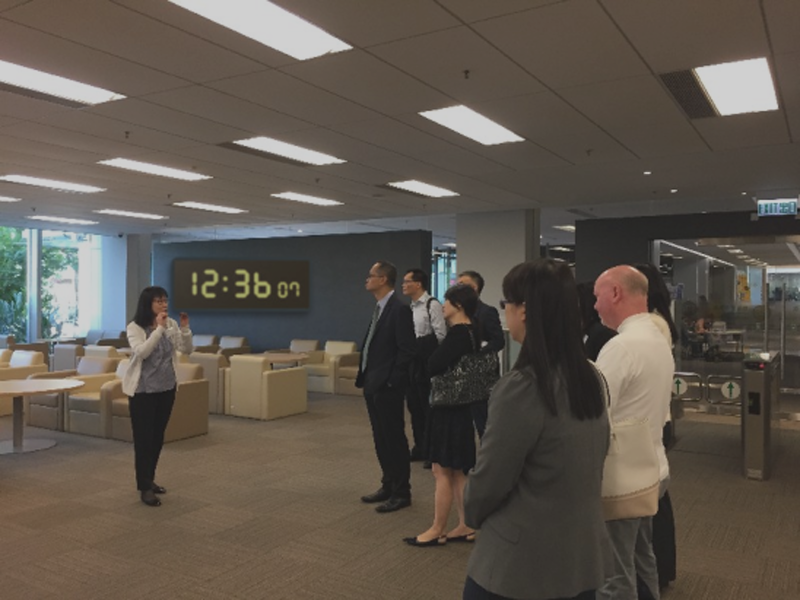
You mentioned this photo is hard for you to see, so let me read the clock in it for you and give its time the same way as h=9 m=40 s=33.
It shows h=12 m=36 s=7
